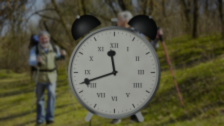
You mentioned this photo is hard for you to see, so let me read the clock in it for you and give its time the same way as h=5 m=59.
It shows h=11 m=42
